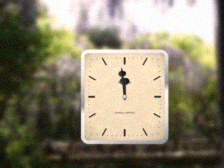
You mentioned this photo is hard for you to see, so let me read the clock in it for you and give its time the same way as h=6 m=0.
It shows h=11 m=59
